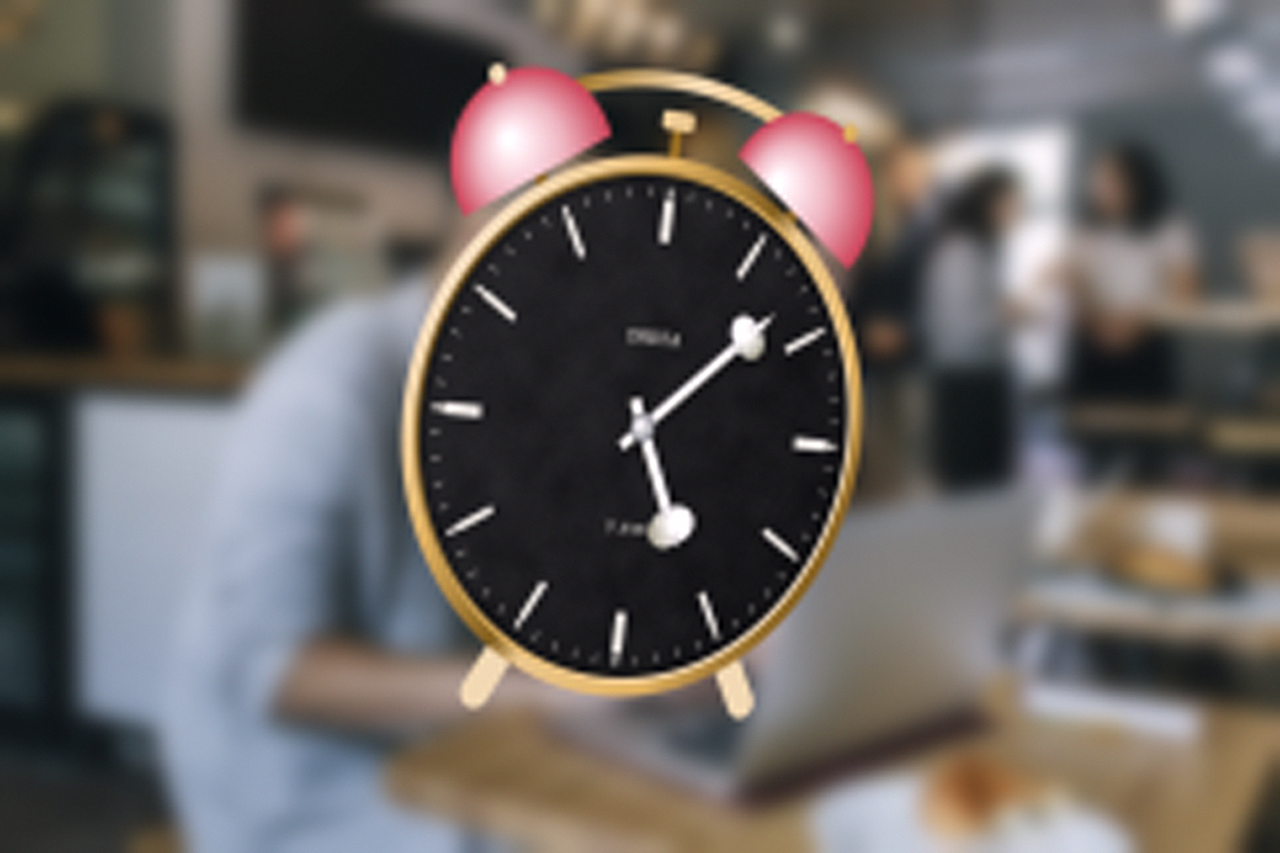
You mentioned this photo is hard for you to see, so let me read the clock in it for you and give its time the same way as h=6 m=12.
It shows h=5 m=8
